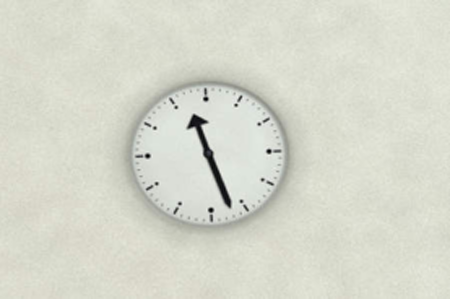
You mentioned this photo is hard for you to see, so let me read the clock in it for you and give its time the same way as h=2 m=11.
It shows h=11 m=27
